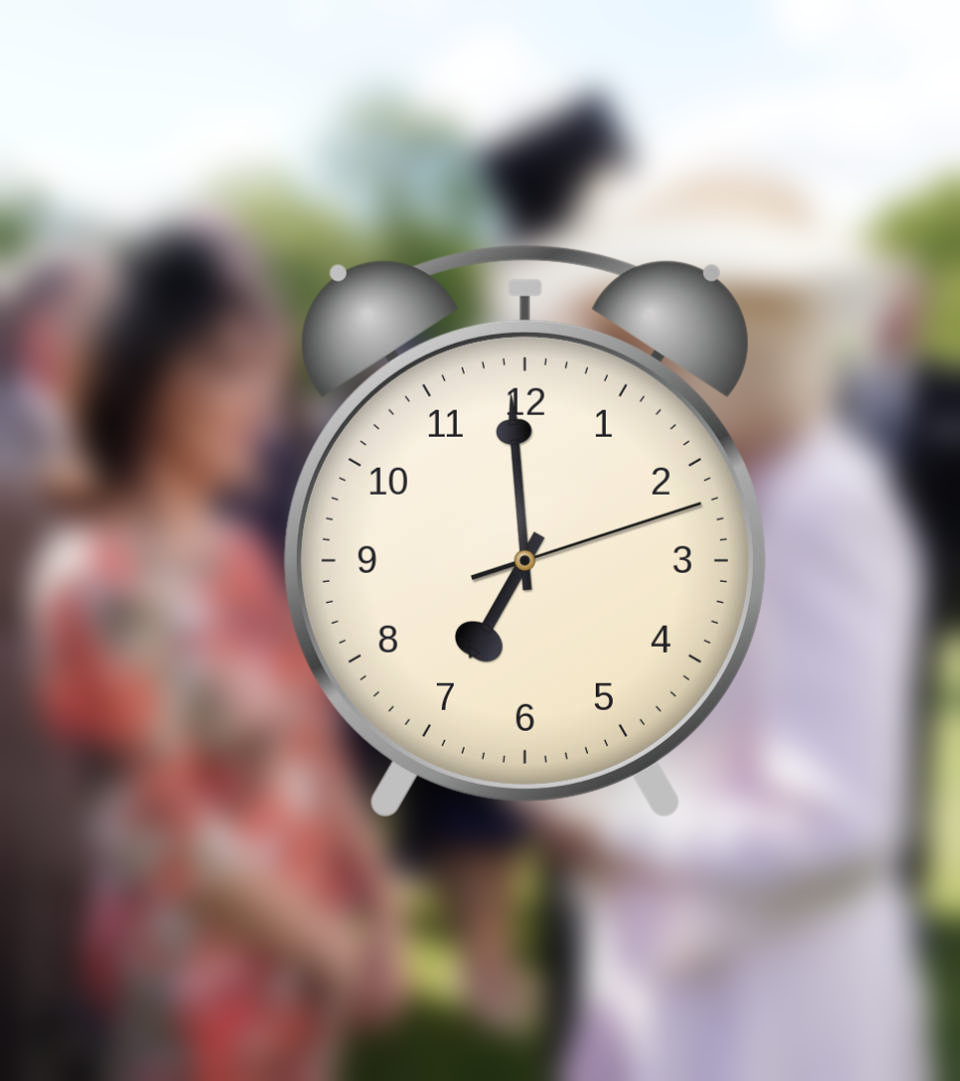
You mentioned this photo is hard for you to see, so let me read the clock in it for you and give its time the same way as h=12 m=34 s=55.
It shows h=6 m=59 s=12
